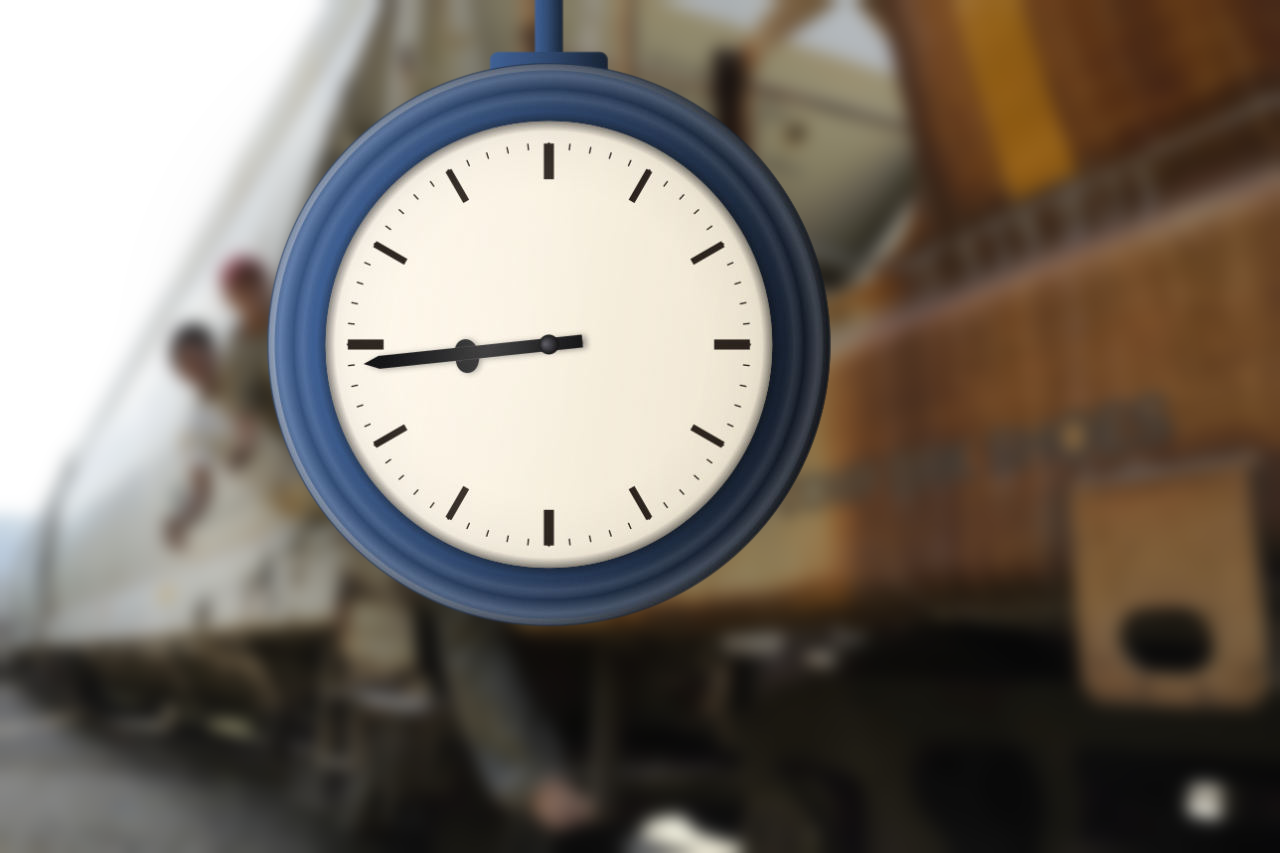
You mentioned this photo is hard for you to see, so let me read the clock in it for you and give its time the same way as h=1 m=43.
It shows h=8 m=44
